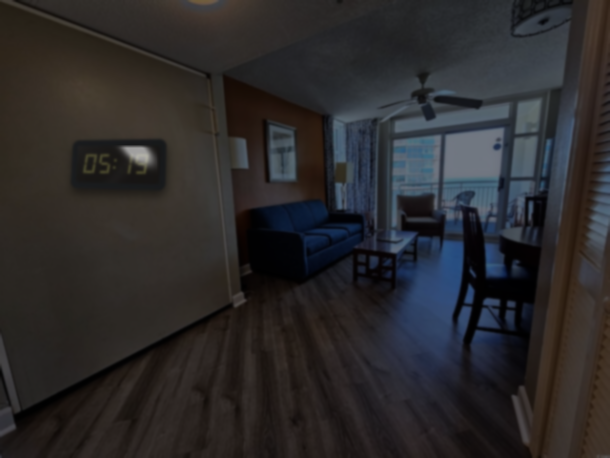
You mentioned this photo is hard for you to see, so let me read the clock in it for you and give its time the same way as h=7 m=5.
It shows h=5 m=19
